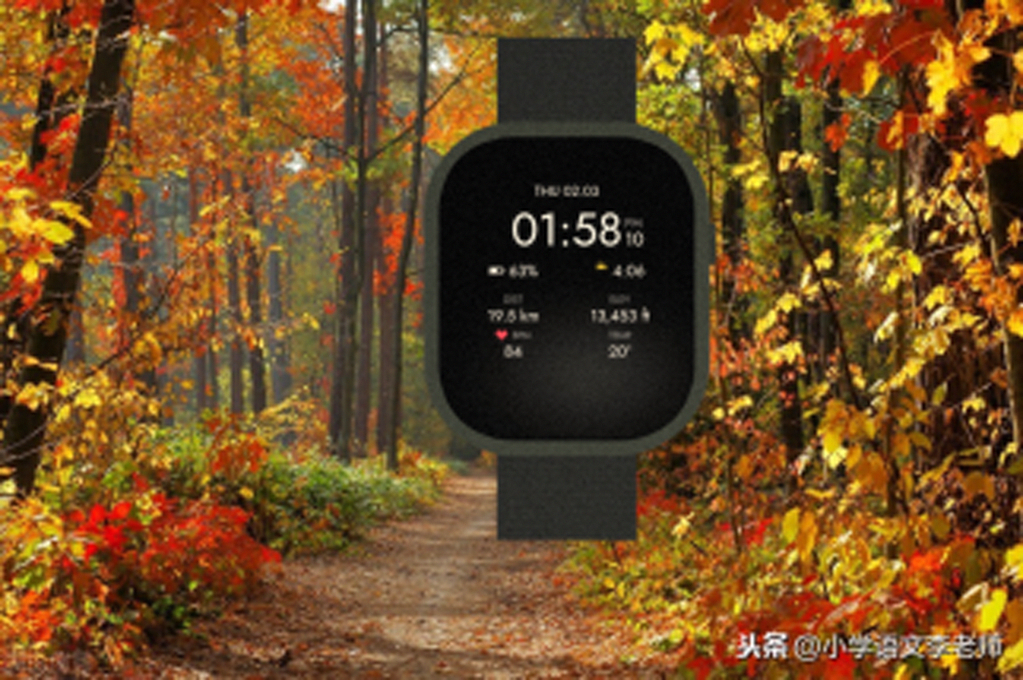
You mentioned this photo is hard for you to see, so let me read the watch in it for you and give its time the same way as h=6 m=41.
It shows h=1 m=58
